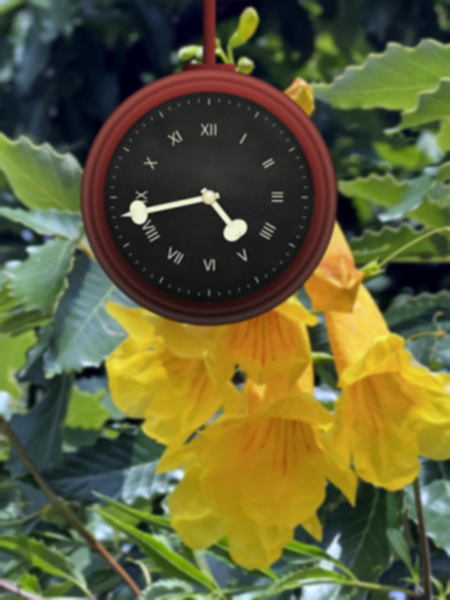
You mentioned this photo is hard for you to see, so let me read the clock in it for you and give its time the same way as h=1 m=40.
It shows h=4 m=43
